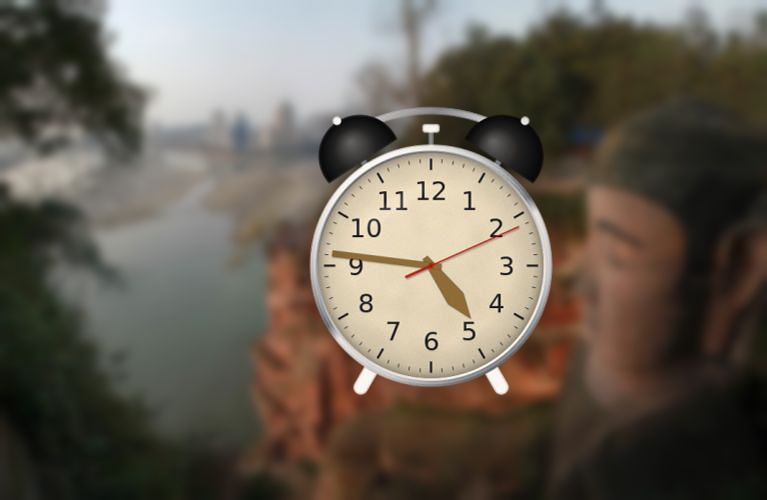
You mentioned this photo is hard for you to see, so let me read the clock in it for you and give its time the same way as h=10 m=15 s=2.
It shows h=4 m=46 s=11
